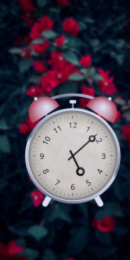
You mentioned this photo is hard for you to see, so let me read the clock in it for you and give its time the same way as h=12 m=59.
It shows h=5 m=8
